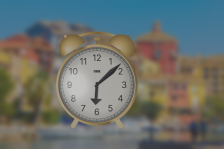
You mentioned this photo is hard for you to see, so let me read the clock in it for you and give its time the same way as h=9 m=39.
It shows h=6 m=8
